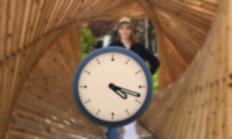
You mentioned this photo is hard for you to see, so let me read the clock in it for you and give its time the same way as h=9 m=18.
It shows h=4 m=18
